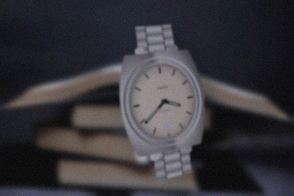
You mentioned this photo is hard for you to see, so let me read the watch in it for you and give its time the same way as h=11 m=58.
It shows h=3 m=39
